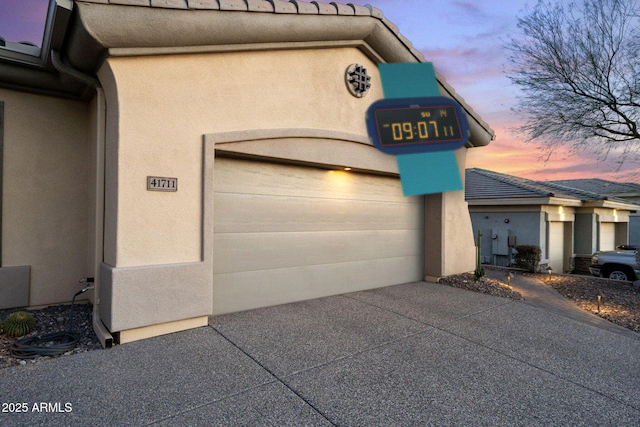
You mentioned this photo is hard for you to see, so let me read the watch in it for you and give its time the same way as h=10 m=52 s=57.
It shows h=9 m=7 s=11
